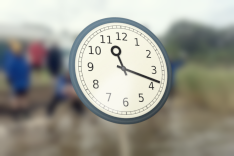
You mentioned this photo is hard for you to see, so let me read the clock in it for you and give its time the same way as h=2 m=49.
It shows h=11 m=18
